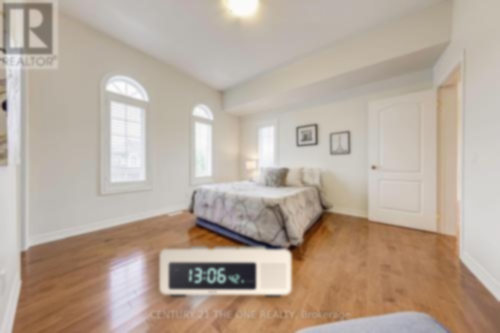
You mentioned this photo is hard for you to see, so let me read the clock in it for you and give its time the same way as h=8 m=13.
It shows h=13 m=6
